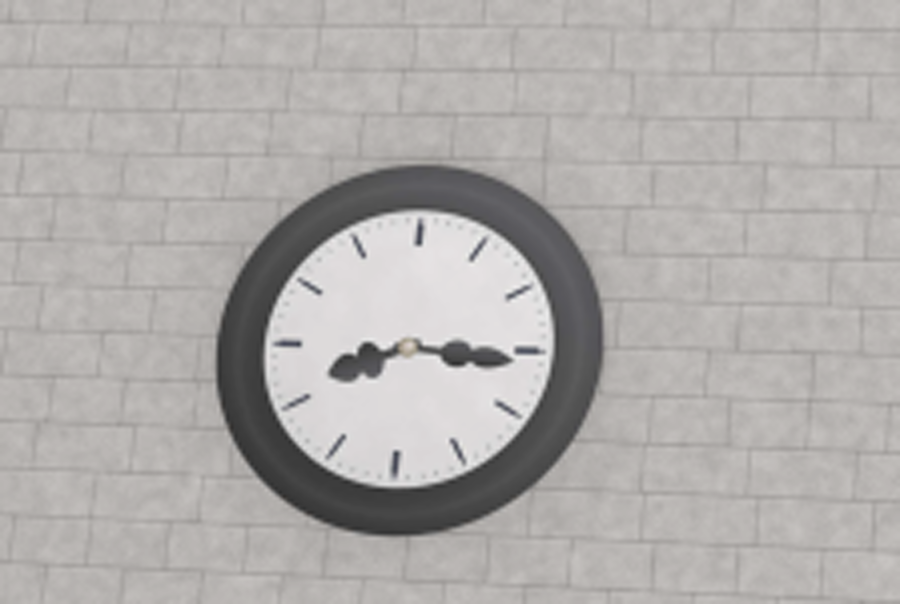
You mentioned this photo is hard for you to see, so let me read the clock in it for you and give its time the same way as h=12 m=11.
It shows h=8 m=16
